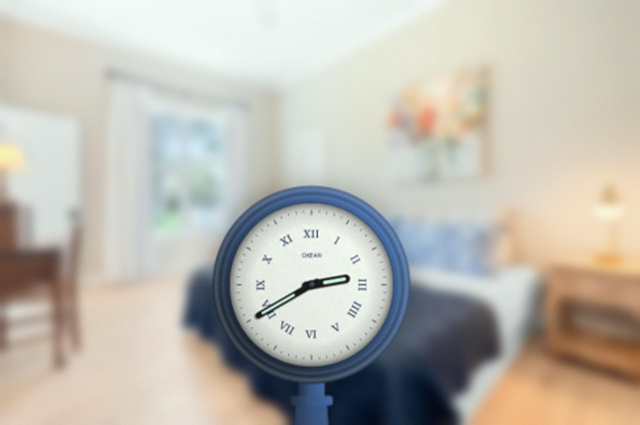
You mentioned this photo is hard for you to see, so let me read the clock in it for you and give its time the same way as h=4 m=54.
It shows h=2 m=40
